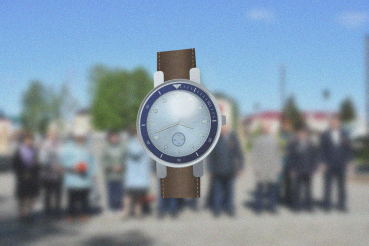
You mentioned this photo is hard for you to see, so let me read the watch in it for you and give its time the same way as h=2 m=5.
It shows h=3 m=42
